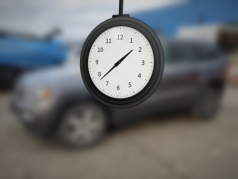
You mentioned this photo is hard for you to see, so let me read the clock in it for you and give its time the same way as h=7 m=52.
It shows h=1 m=38
